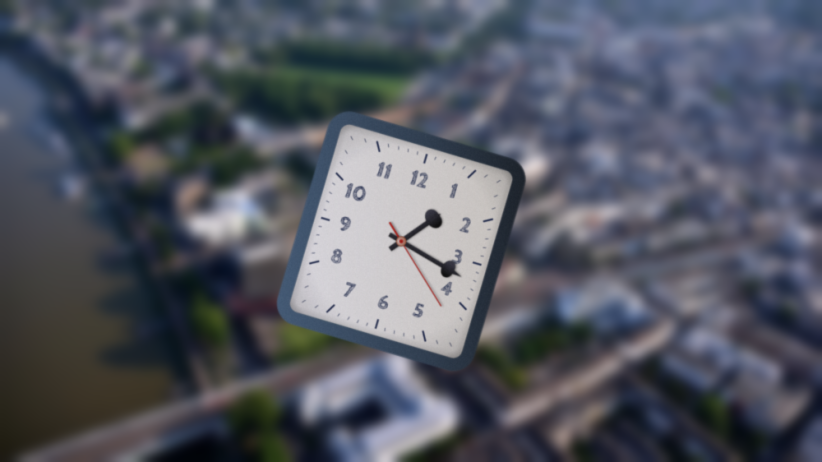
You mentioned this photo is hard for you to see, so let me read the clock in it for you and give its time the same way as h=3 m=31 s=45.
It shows h=1 m=17 s=22
